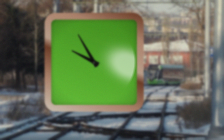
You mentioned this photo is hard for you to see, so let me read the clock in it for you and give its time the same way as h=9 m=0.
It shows h=9 m=55
